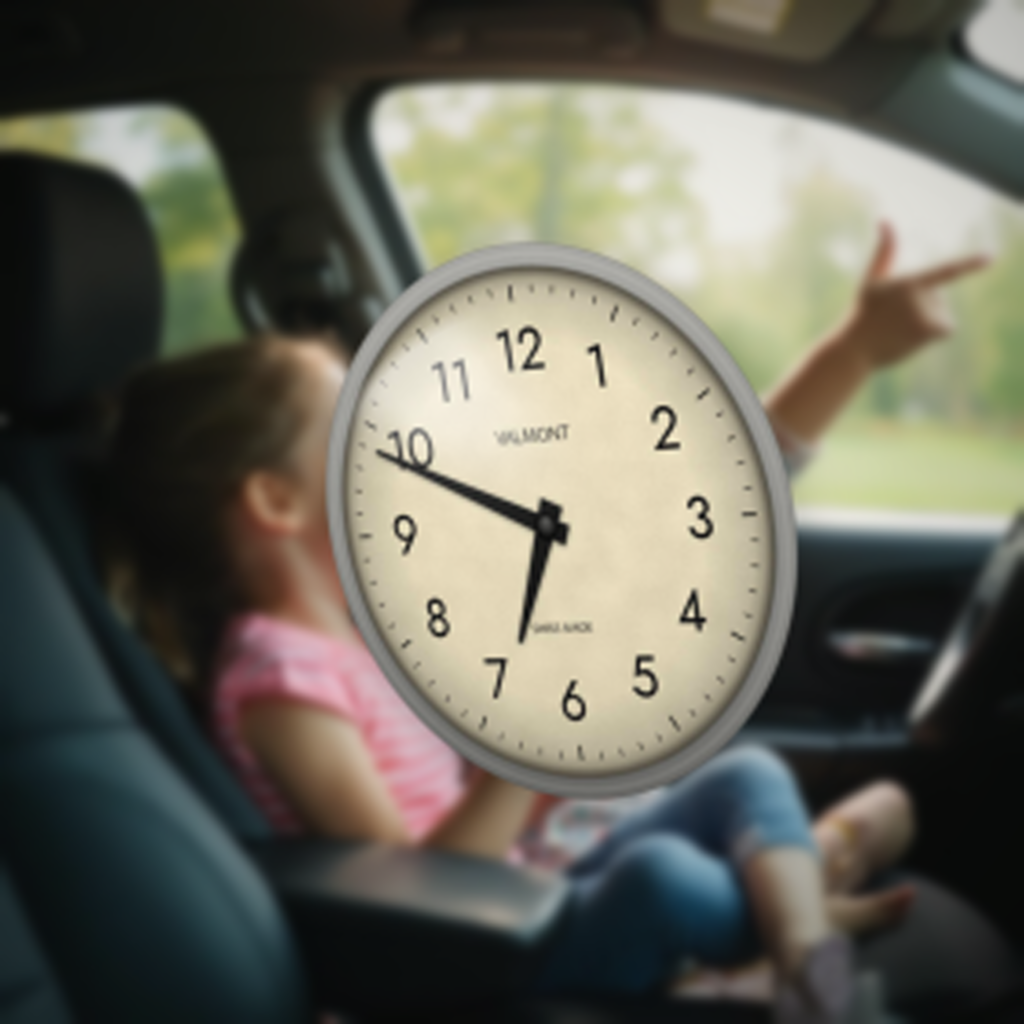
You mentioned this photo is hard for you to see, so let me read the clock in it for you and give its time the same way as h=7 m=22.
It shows h=6 m=49
